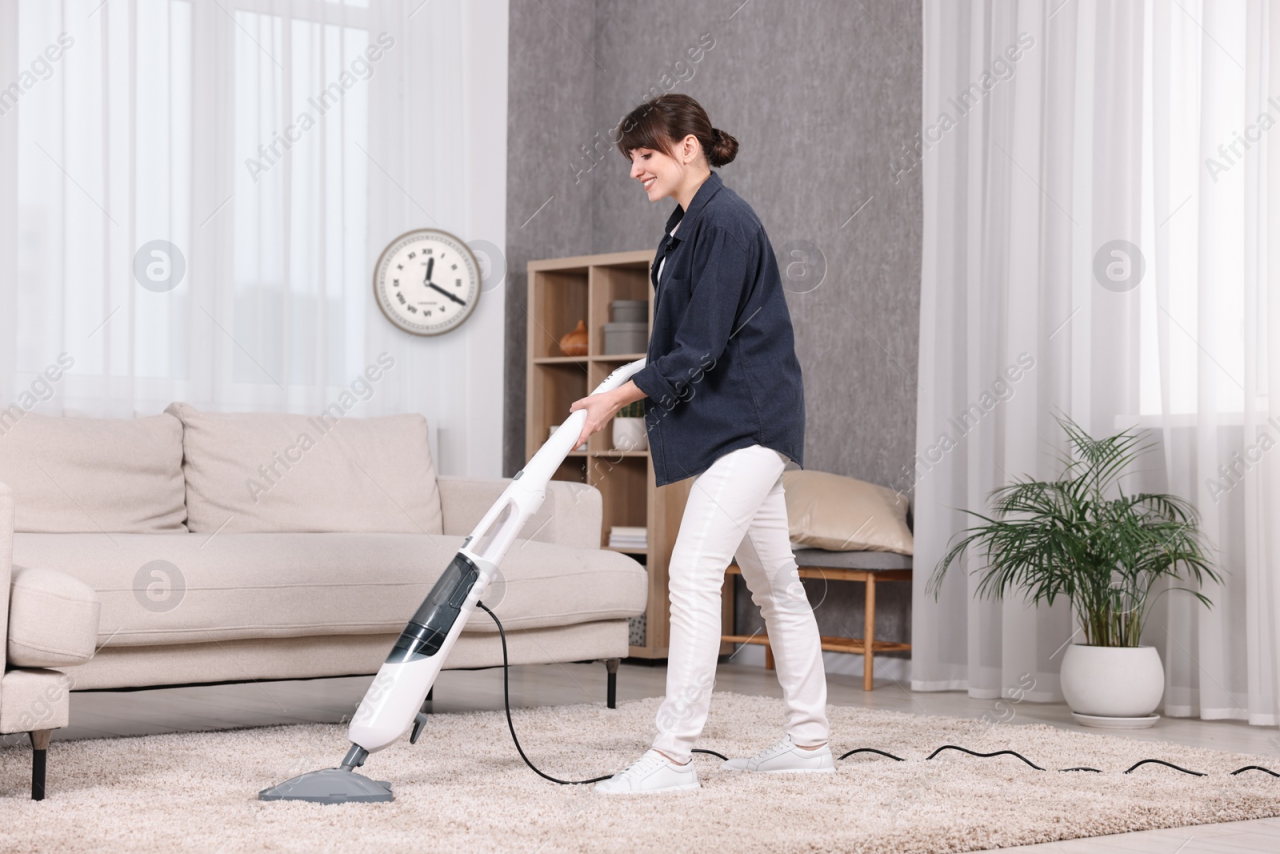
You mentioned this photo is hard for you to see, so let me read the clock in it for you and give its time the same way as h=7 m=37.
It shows h=12 m=20
